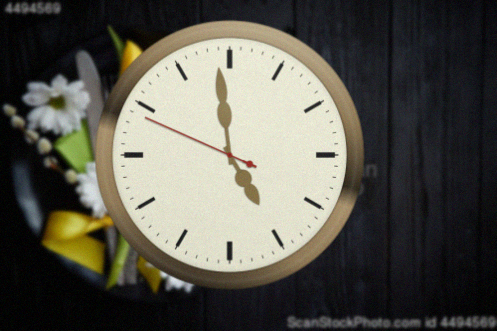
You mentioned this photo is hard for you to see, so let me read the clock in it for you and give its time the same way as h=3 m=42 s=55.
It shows h=4 m=58 s=49
